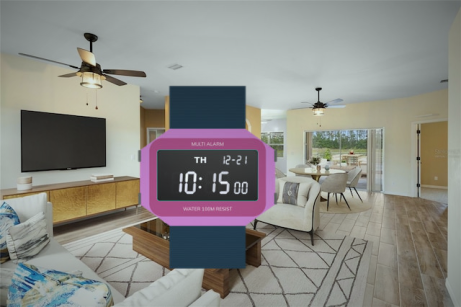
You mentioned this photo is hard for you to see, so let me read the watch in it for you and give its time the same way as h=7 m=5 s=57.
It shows h=10 m=15 s=0
